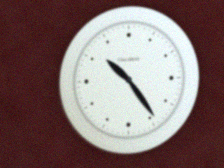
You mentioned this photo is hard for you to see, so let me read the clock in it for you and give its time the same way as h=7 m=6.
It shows h=10 m=24
